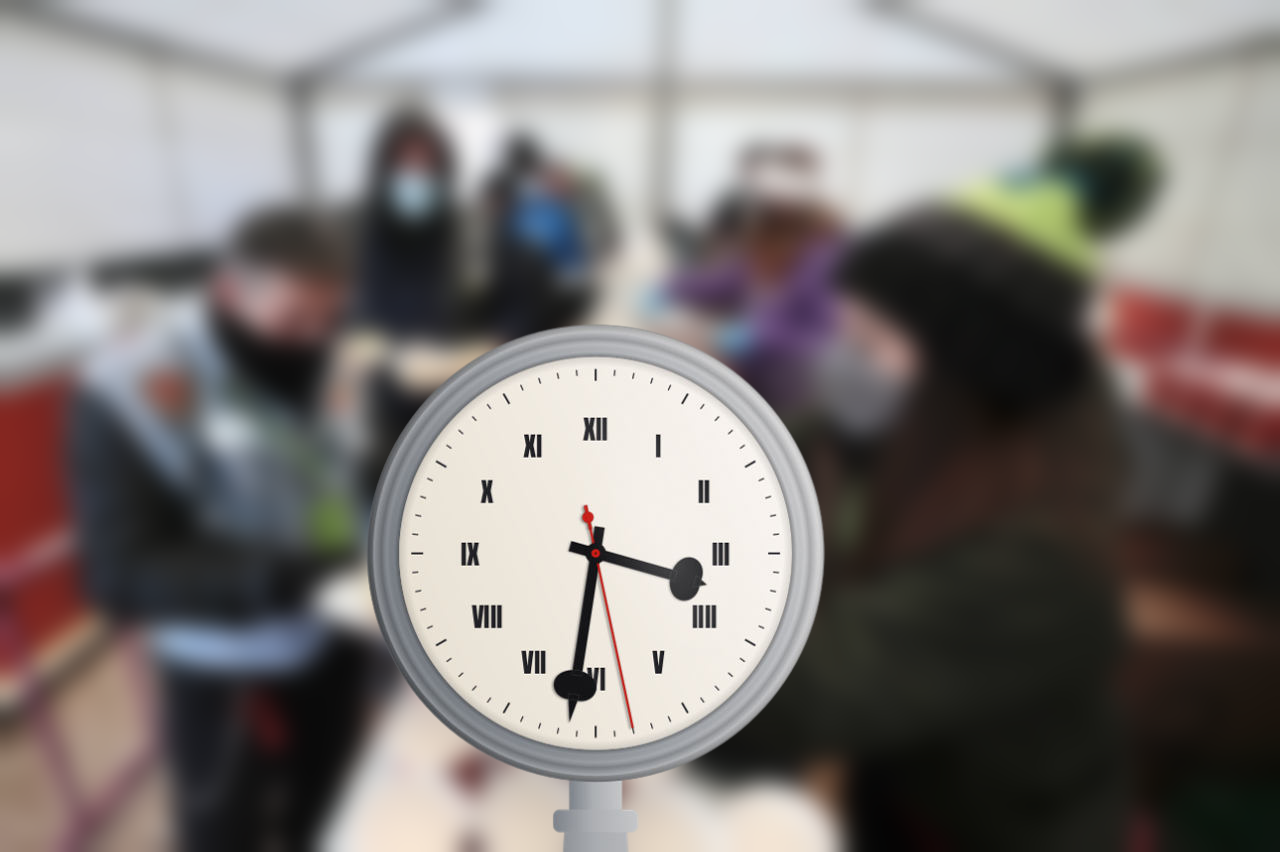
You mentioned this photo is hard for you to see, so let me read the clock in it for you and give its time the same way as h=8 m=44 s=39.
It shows h=3 m=31 s=28
